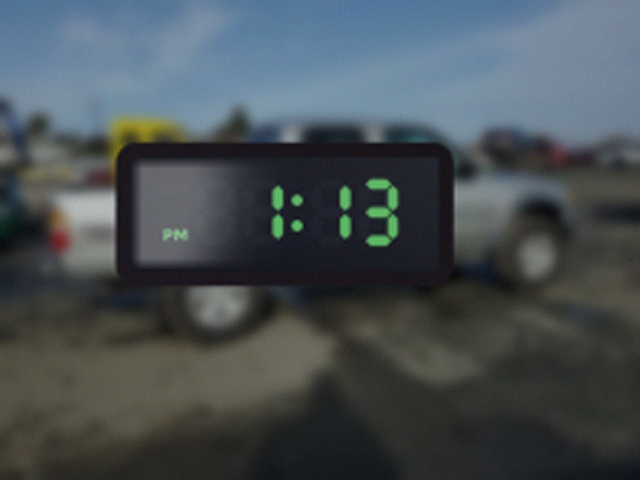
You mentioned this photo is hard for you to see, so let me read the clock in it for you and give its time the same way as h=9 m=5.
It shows h=1 m=13
